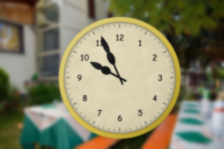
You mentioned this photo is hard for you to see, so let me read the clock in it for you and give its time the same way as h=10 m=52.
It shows h=9 m=56
